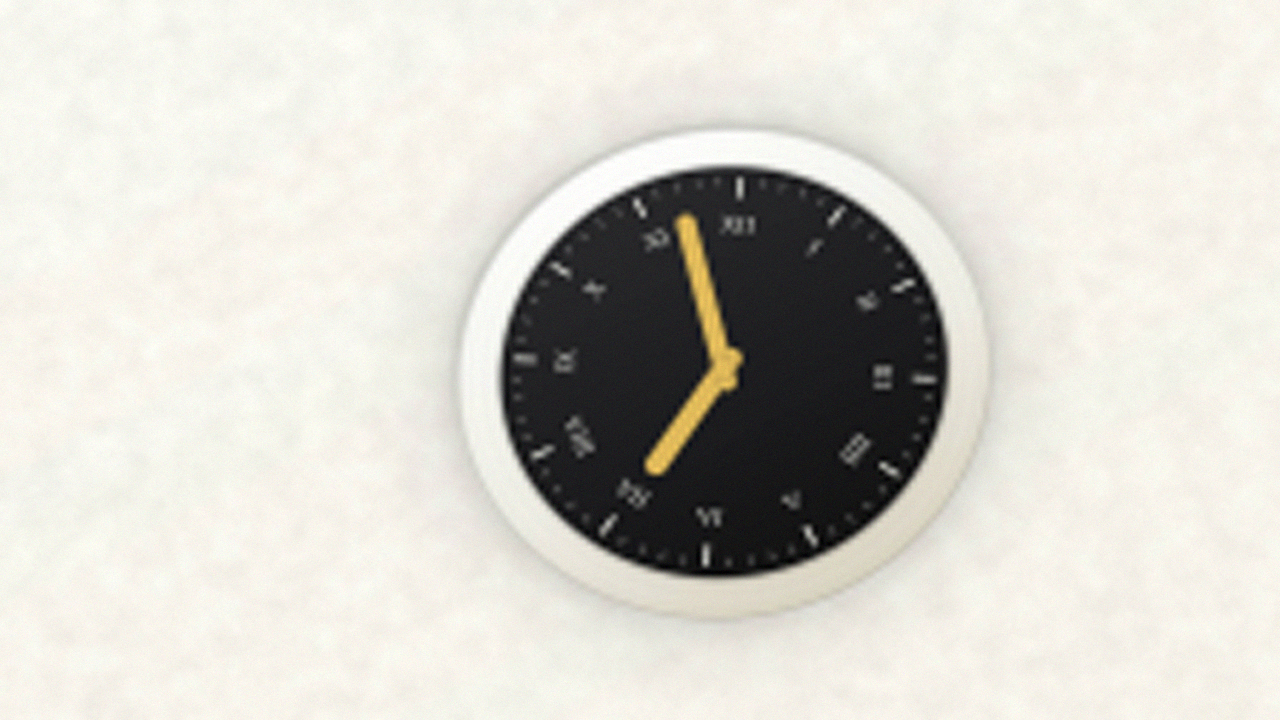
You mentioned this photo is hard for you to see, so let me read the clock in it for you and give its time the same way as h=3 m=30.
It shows h=6 m=57
